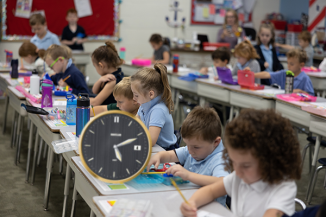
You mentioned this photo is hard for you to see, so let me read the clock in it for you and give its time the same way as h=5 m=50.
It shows h=5 m=11
